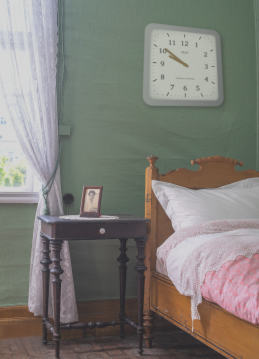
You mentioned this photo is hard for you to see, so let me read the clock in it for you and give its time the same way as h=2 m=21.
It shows h=9 m=51
